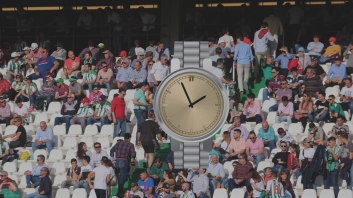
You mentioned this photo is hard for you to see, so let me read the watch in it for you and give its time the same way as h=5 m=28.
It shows h=1 m=56
